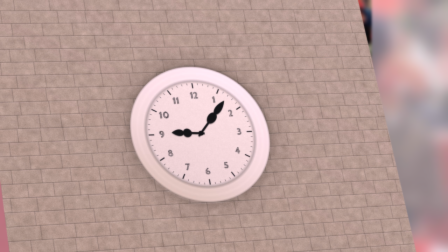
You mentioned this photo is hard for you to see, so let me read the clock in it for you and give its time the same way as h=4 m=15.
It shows h=9 m=7
